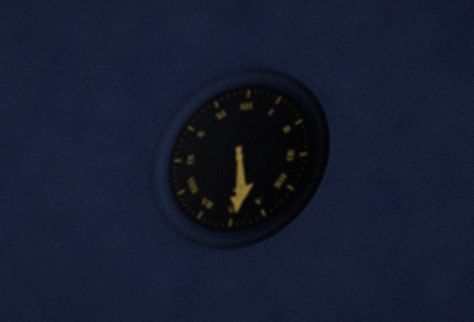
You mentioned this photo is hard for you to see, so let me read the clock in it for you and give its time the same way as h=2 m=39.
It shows h=5 m=29
